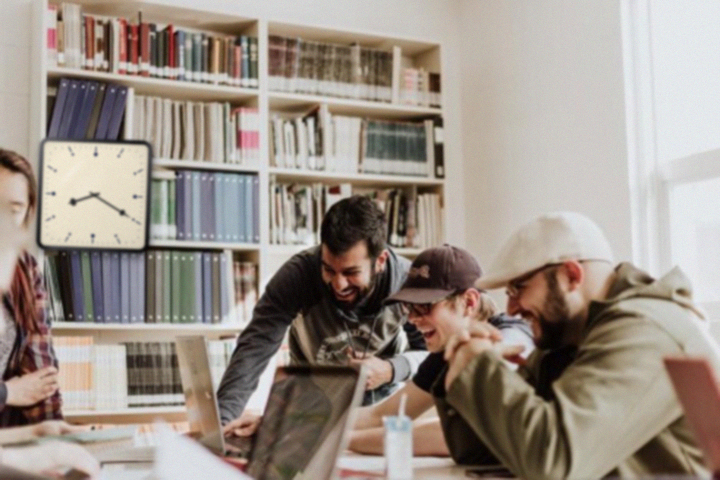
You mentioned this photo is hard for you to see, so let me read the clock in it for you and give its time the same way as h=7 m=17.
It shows h=8 m=20
